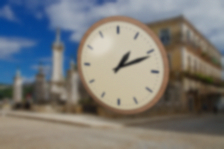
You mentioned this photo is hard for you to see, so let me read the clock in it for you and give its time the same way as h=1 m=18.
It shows h=1 m=11
